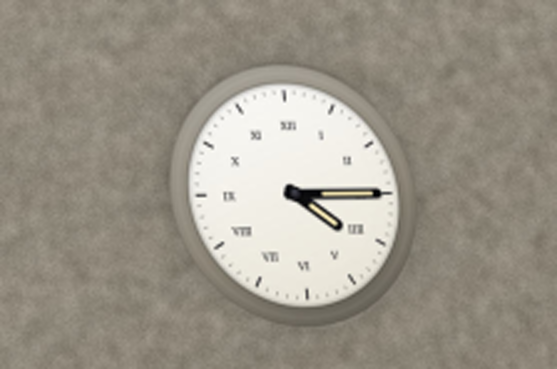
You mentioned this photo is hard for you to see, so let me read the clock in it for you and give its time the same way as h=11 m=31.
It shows h=4 m=15
